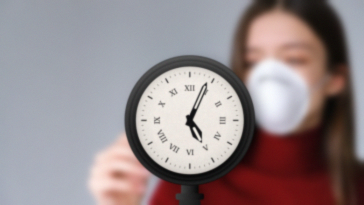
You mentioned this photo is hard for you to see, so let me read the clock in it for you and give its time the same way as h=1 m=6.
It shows h=5 m=4
